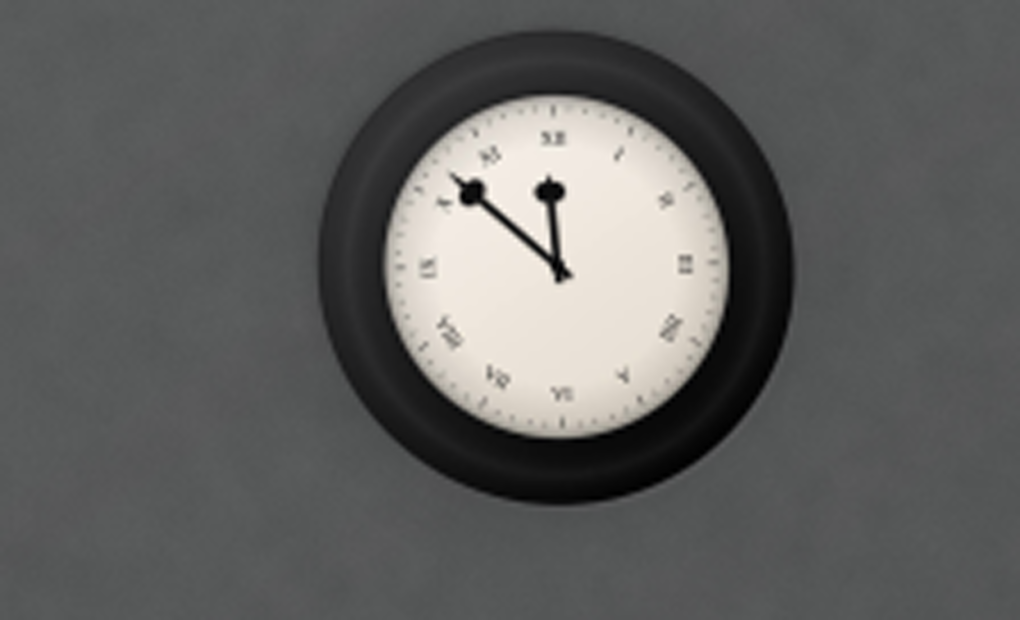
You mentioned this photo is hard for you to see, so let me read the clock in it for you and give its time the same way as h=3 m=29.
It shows h=11 m=52
